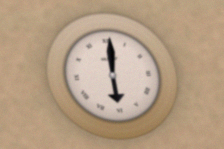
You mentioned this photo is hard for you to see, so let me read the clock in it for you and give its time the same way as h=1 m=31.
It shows h=6 m=1
